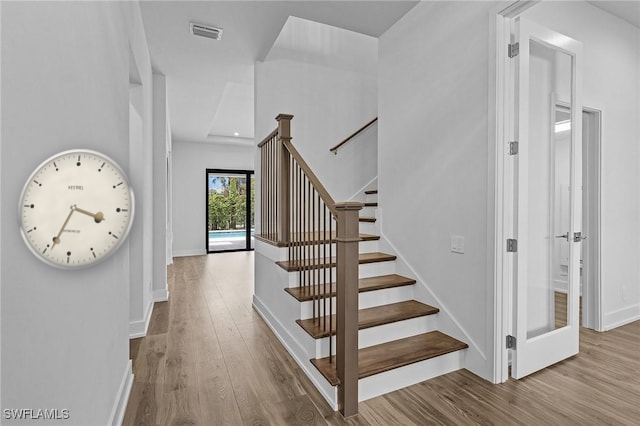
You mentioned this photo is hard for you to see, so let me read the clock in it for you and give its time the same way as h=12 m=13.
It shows h=3 m=34
